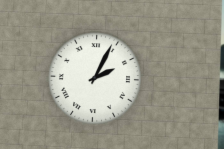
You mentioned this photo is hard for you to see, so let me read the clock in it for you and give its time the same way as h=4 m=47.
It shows h=2 m=4
